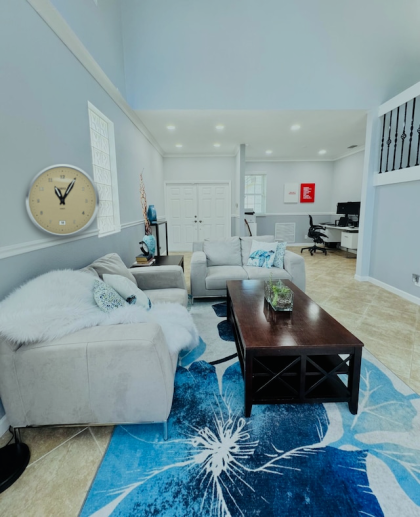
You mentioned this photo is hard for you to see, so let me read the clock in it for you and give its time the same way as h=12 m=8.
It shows h=11 m=5
